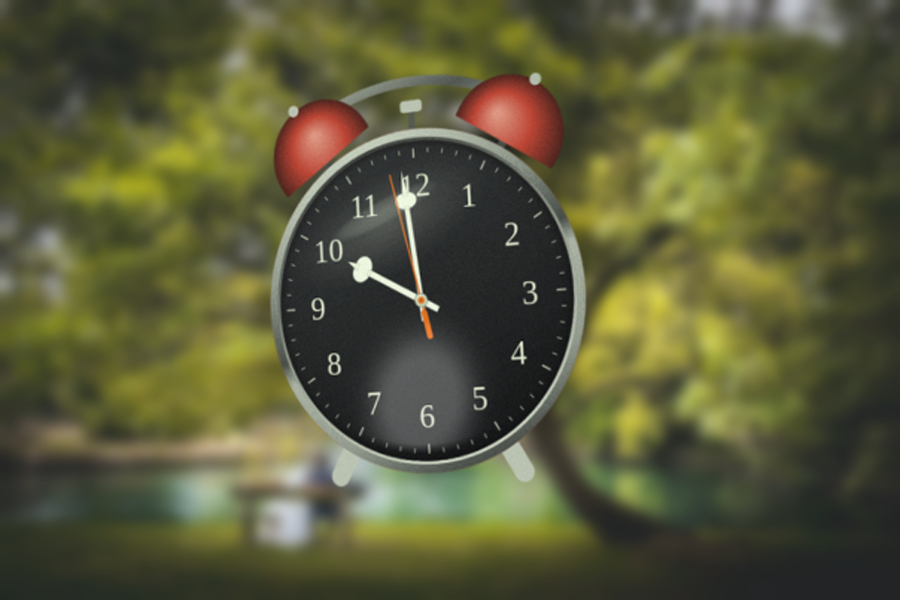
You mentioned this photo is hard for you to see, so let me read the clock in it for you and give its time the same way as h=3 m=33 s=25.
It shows h=9 m=58 s=58
